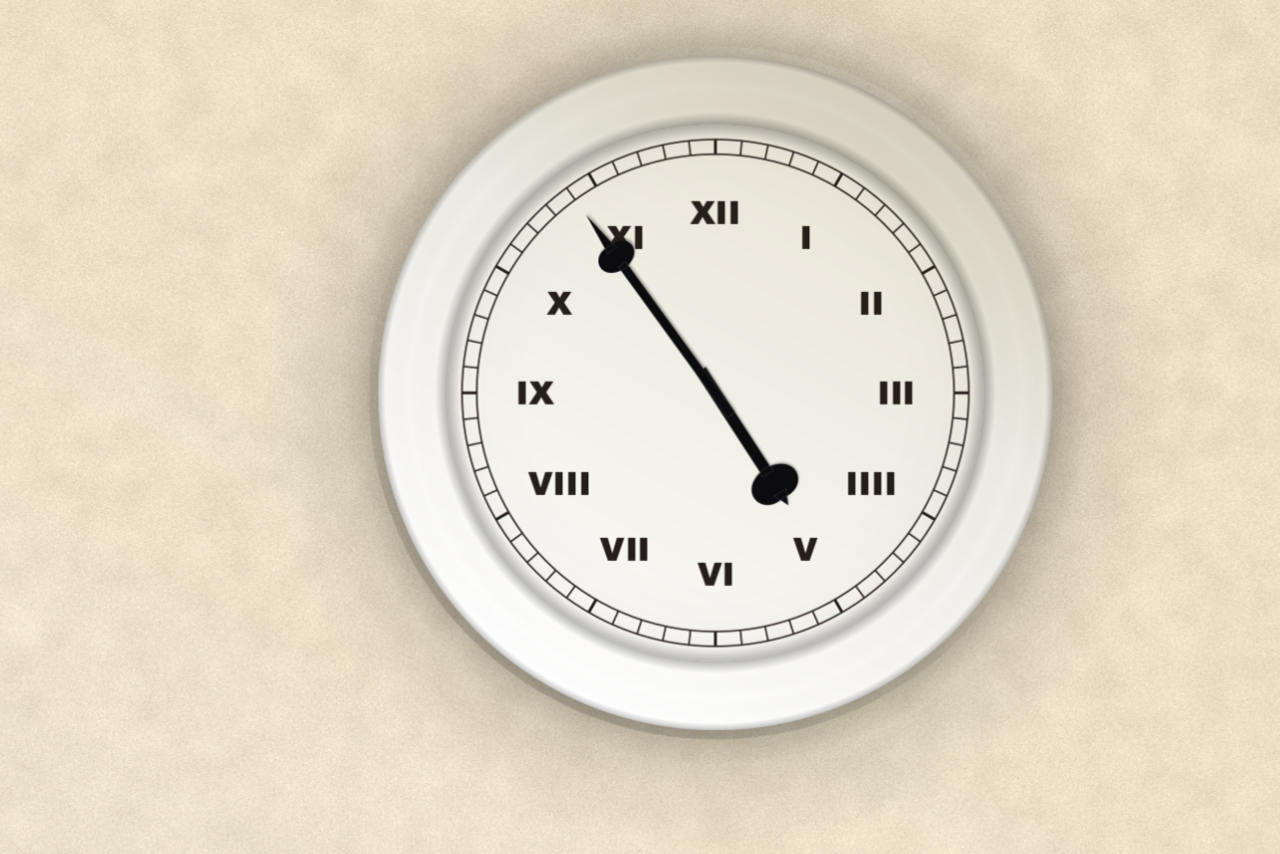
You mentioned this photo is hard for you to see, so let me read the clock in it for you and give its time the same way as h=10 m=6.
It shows h=4 m=54
